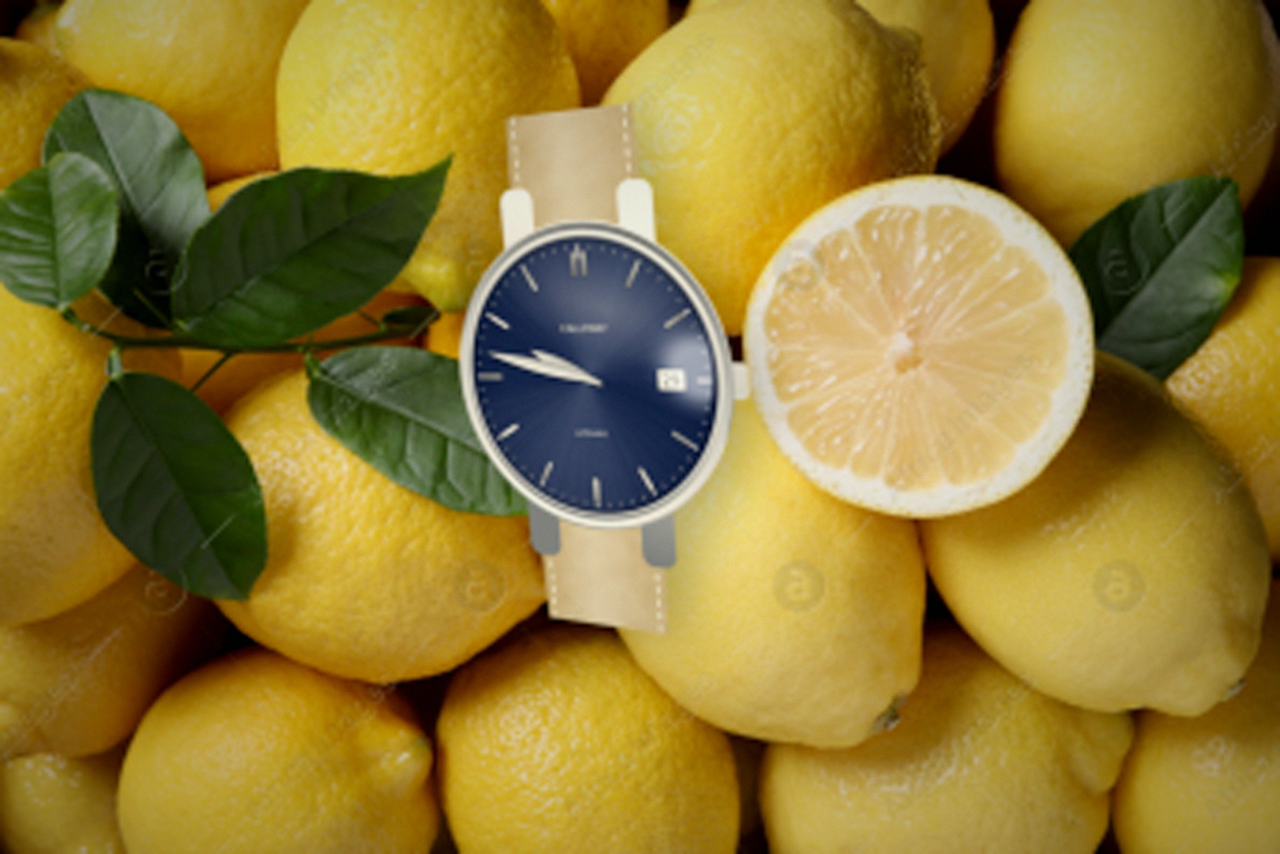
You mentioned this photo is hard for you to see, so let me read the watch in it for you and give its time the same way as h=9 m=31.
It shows h=9 m=47
